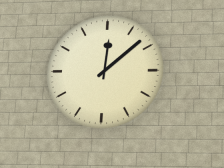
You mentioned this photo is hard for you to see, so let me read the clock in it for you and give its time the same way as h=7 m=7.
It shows h=12 m=8
